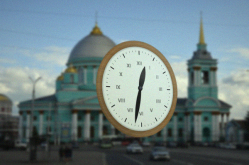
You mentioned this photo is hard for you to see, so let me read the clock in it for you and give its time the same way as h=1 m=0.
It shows h=12 m=32
